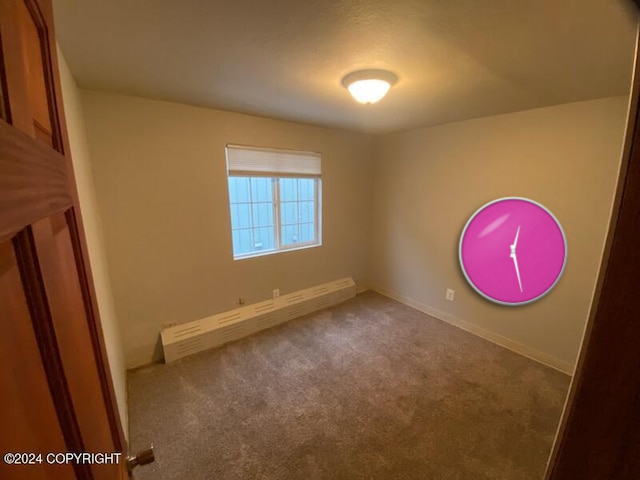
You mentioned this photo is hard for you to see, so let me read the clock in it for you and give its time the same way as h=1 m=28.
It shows h=12 m=28
